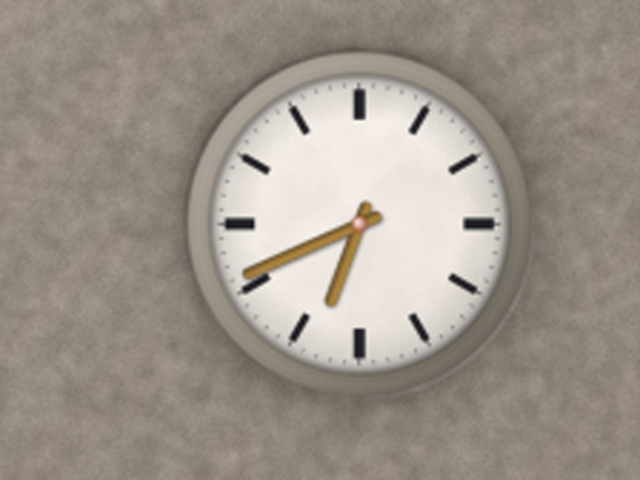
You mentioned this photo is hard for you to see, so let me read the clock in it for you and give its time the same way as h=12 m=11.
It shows h=6 m=41
